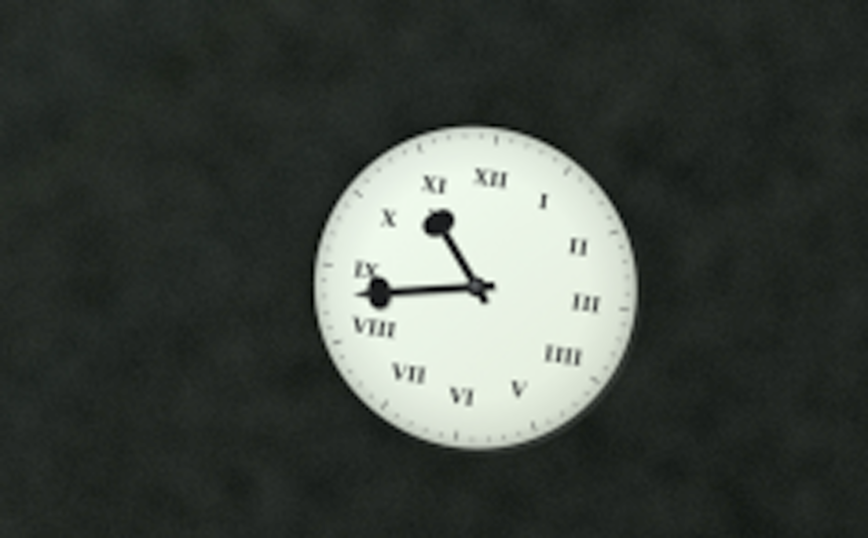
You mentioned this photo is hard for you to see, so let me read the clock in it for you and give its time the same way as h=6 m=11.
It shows h=10 m=43
